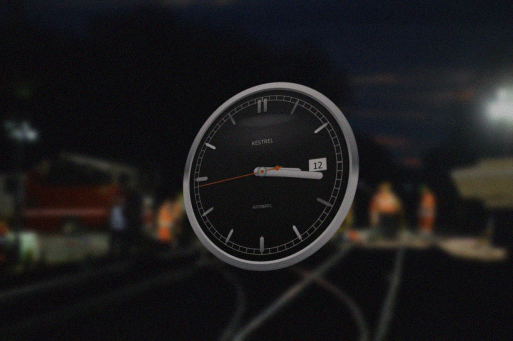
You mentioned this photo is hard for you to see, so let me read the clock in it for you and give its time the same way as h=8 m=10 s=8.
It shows h=3 m=16 s=44
